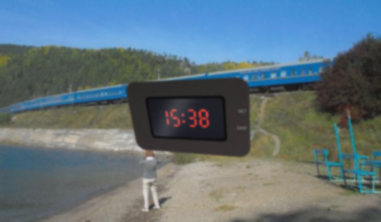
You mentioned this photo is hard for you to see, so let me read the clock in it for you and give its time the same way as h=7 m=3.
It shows h=15 m=38
